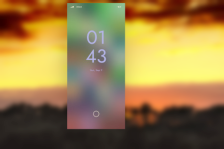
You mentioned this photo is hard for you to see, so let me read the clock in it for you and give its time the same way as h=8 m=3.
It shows h=1 m=43
